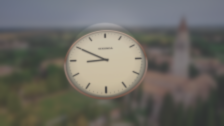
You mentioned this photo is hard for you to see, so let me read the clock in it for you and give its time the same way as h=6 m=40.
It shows h=8 m=50
